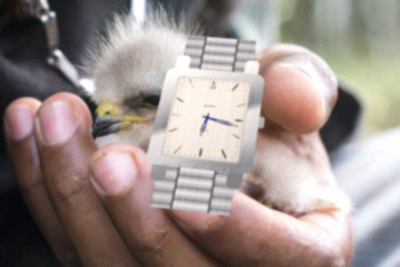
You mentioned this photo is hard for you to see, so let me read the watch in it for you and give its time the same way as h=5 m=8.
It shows h=6 m=17
